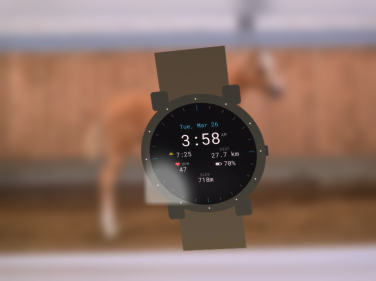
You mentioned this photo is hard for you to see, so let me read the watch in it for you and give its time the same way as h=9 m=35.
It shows h=3 m=58
